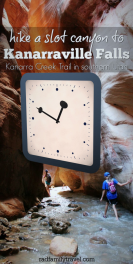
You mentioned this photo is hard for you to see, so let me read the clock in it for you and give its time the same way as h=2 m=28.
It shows h=12 m=49
